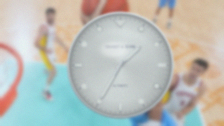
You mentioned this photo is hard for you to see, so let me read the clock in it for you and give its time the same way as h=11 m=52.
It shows h=1 m=35
